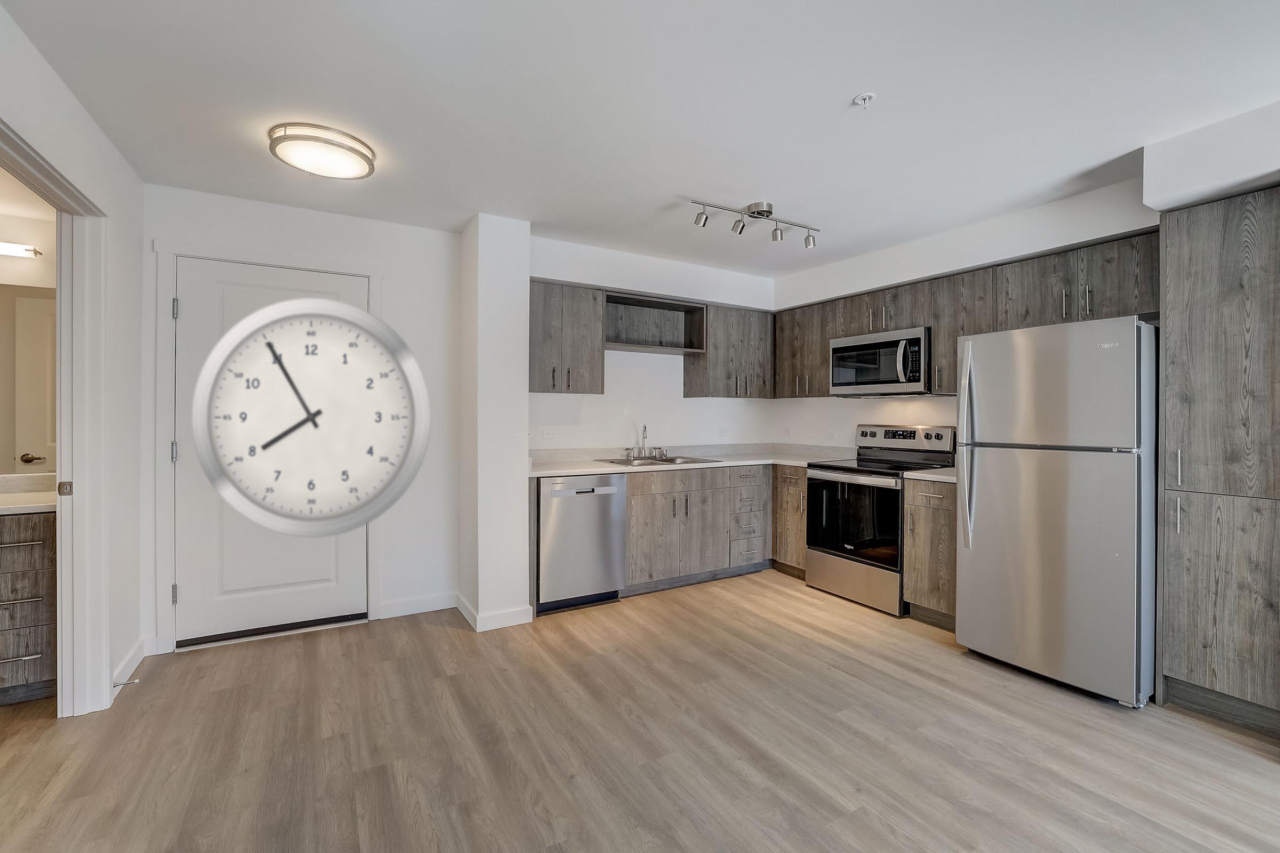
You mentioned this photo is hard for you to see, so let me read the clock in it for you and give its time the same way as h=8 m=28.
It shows h=7 m=55
